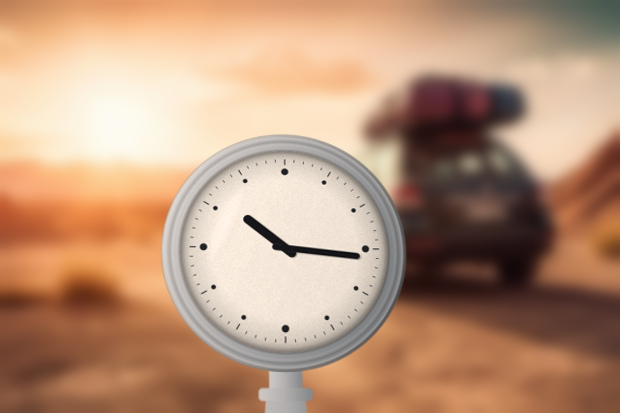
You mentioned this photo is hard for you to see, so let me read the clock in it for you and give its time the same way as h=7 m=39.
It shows h=10 m=16
